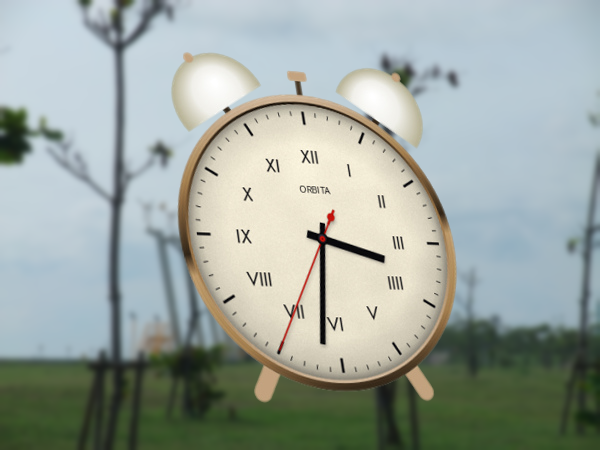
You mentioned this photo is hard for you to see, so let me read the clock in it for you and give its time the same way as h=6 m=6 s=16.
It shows h=3 m=31 s=35
